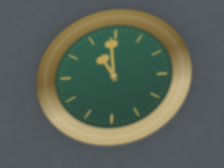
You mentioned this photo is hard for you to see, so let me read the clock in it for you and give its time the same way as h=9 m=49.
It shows h=10 m=59
